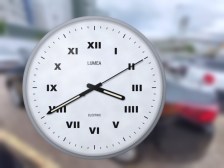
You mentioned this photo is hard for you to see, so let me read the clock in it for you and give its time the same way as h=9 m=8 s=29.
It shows h=3 m=40 s=10
